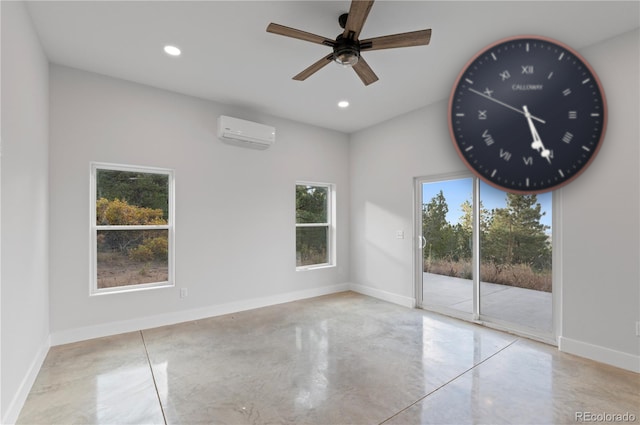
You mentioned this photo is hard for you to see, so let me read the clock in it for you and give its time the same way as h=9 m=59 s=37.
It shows h=5 m=25 s=49
